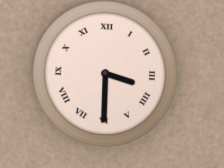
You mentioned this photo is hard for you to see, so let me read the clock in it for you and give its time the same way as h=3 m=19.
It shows h=3 m=30
